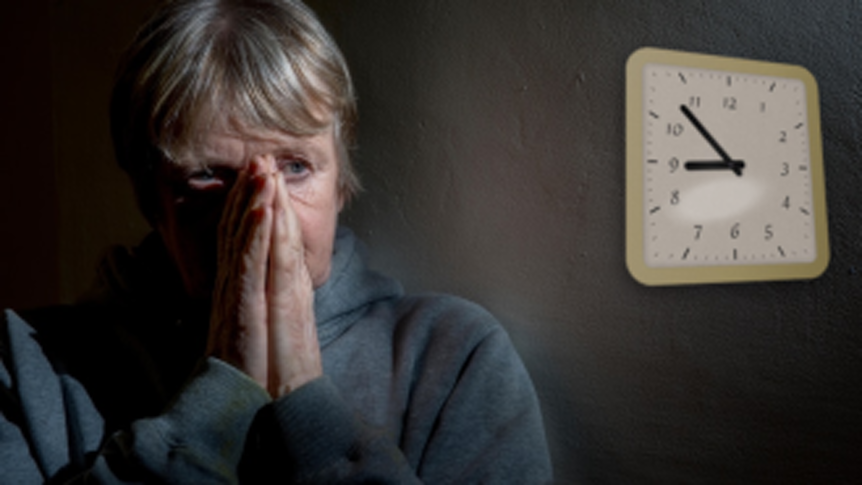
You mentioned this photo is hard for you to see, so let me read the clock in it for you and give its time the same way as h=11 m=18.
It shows h=8 m=53
